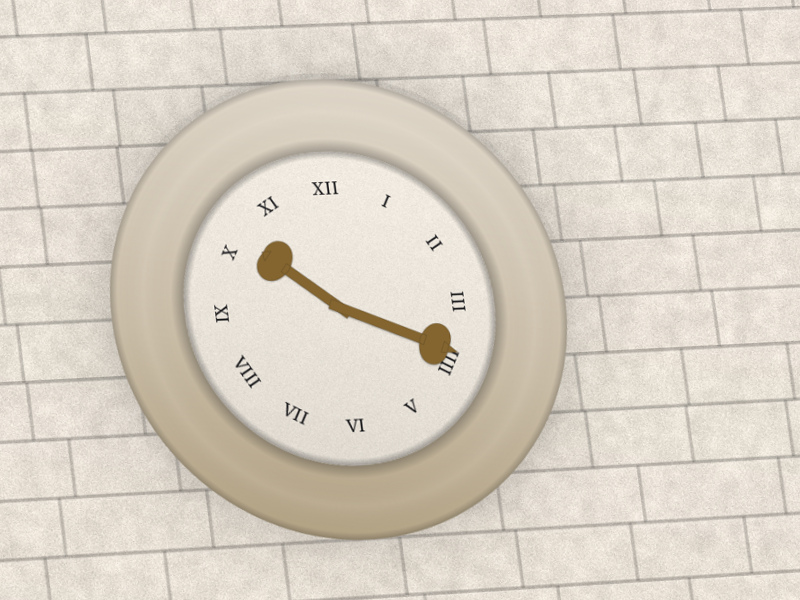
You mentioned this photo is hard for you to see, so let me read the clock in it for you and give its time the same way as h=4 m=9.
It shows h=10 m=19
